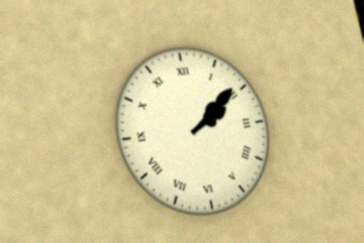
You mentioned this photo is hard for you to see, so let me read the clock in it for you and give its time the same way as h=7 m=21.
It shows h=2 m=9
